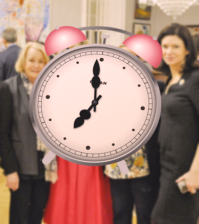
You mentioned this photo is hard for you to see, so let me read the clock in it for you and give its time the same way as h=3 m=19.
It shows h=6 m=59
